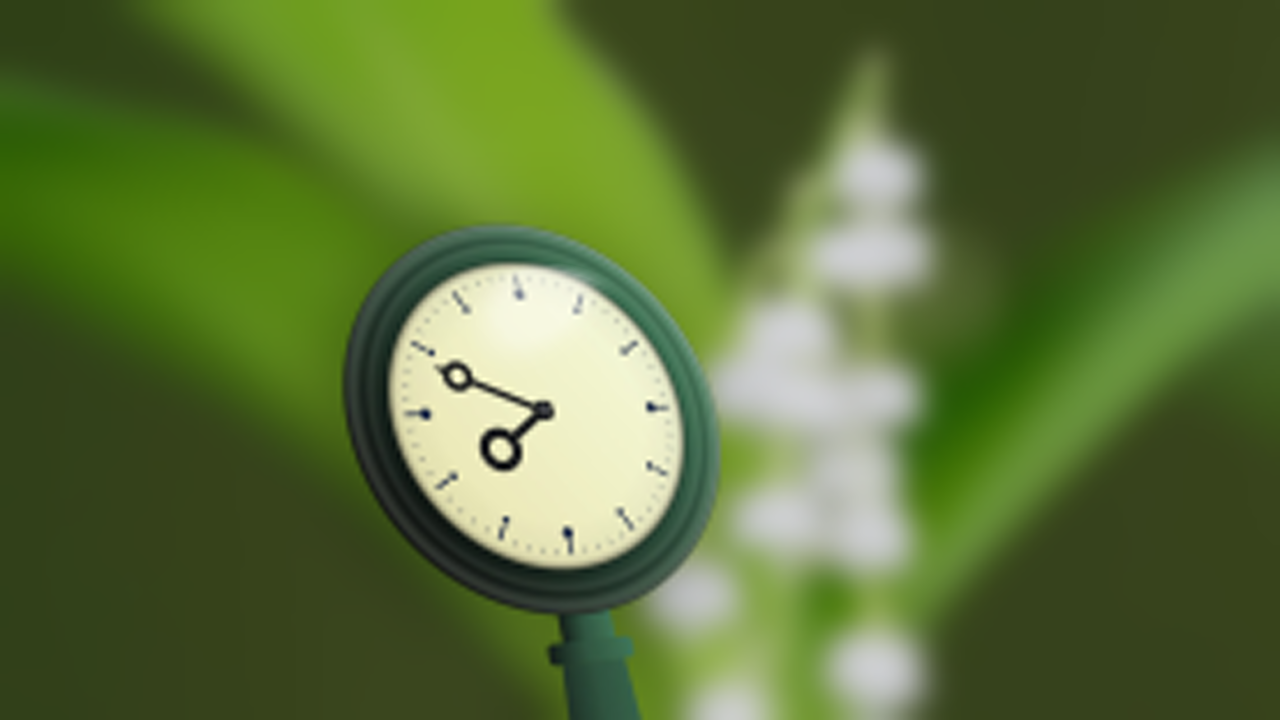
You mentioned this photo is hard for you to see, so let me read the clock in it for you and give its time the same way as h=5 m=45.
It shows h=7 m=49
